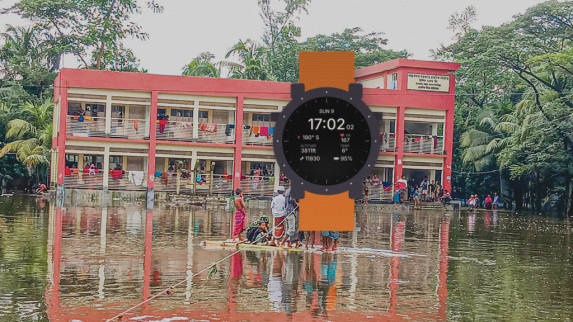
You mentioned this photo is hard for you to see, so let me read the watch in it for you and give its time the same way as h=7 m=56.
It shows h=17 m=2
